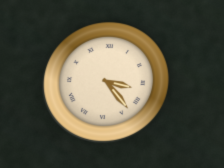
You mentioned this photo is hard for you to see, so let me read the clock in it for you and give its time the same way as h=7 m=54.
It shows h=3 m=23
